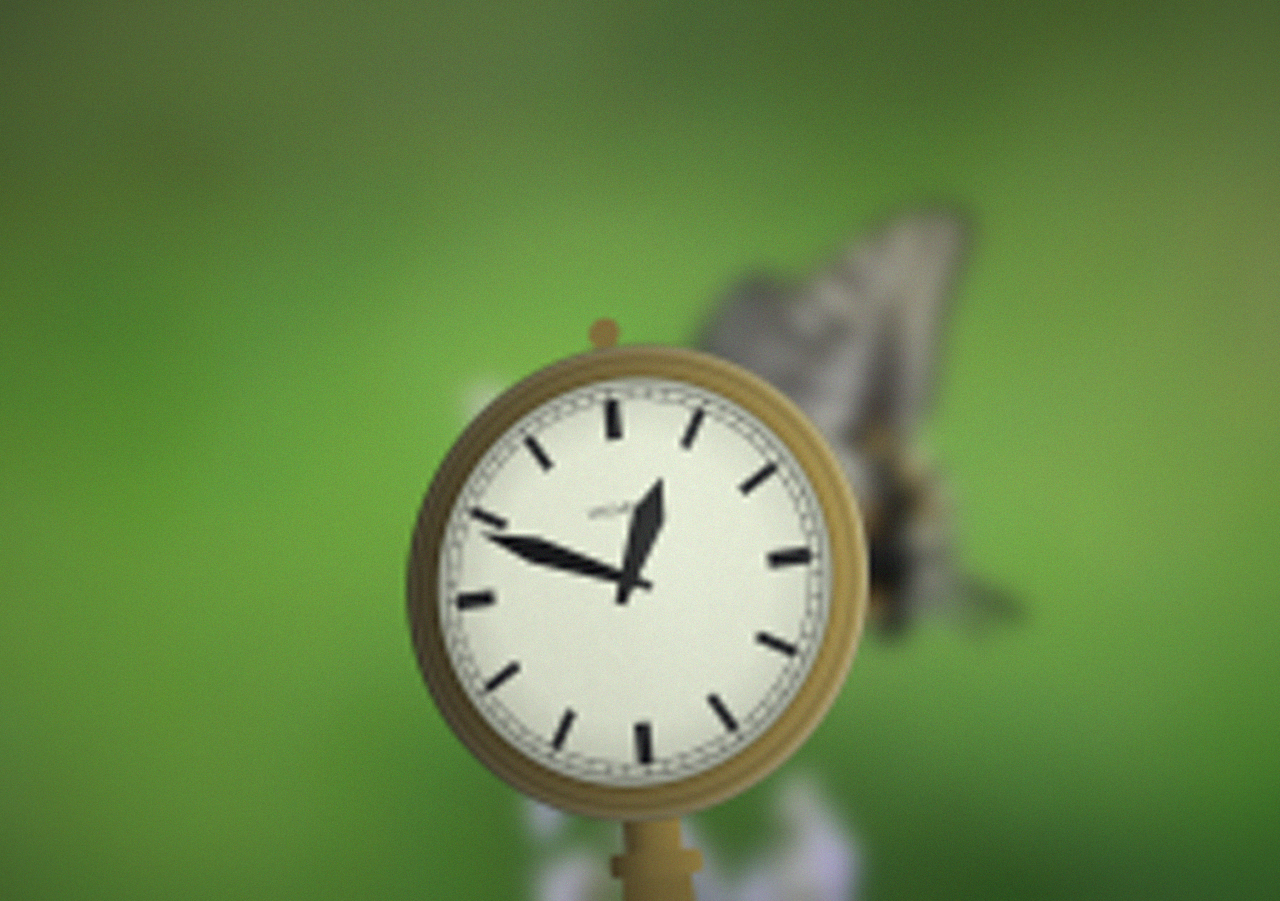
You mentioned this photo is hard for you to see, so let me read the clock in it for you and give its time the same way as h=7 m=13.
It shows h=12 m=49
